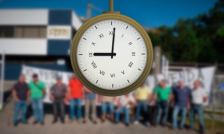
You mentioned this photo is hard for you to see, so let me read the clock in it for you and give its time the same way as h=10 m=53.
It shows h=9 m=1
